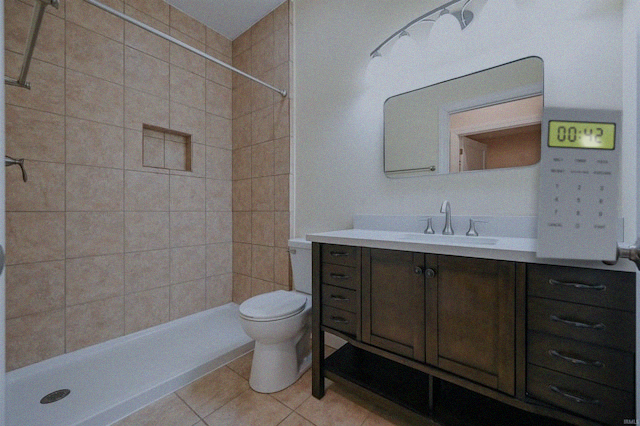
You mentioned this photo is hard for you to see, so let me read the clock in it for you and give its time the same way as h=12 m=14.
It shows h=0 m=42
